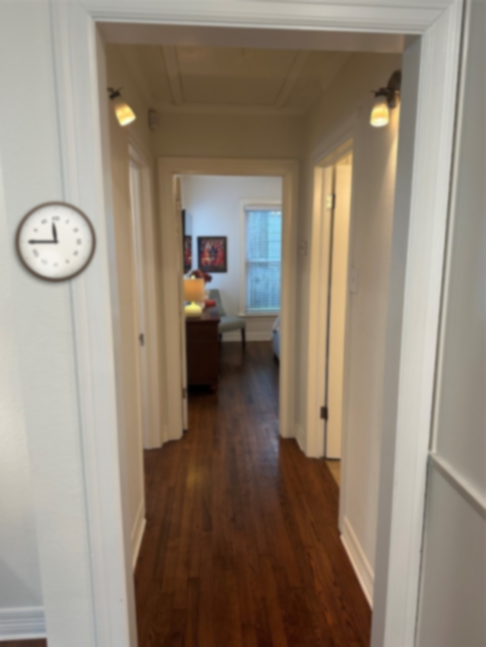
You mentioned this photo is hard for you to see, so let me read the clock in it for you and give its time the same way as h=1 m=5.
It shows h=11 m=45
